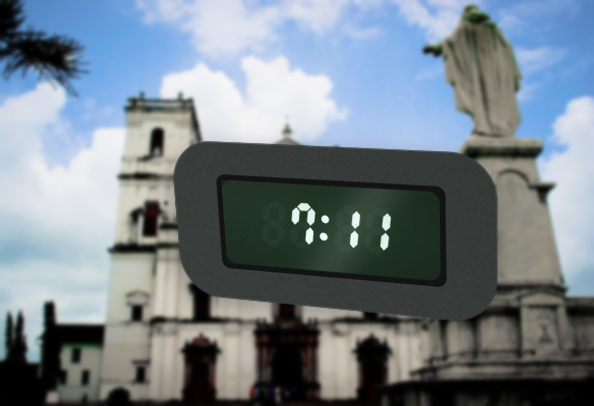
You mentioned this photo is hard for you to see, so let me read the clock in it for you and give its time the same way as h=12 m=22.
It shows h=7 m=11
